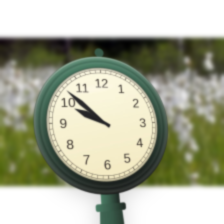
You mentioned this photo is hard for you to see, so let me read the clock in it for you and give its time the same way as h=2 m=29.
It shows h=9 m=52
